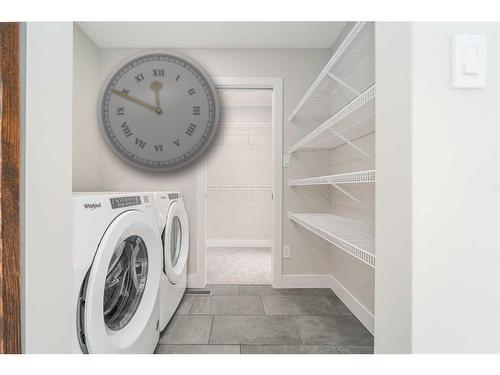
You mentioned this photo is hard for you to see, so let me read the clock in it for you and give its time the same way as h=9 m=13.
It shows h=11 m=49
